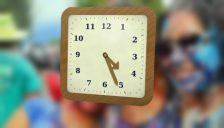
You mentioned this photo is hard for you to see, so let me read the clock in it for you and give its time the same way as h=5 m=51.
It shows h=4 m=26
